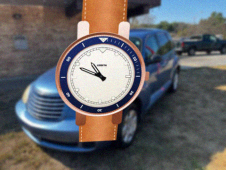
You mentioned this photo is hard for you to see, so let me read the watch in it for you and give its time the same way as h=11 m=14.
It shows h=10 m=49
